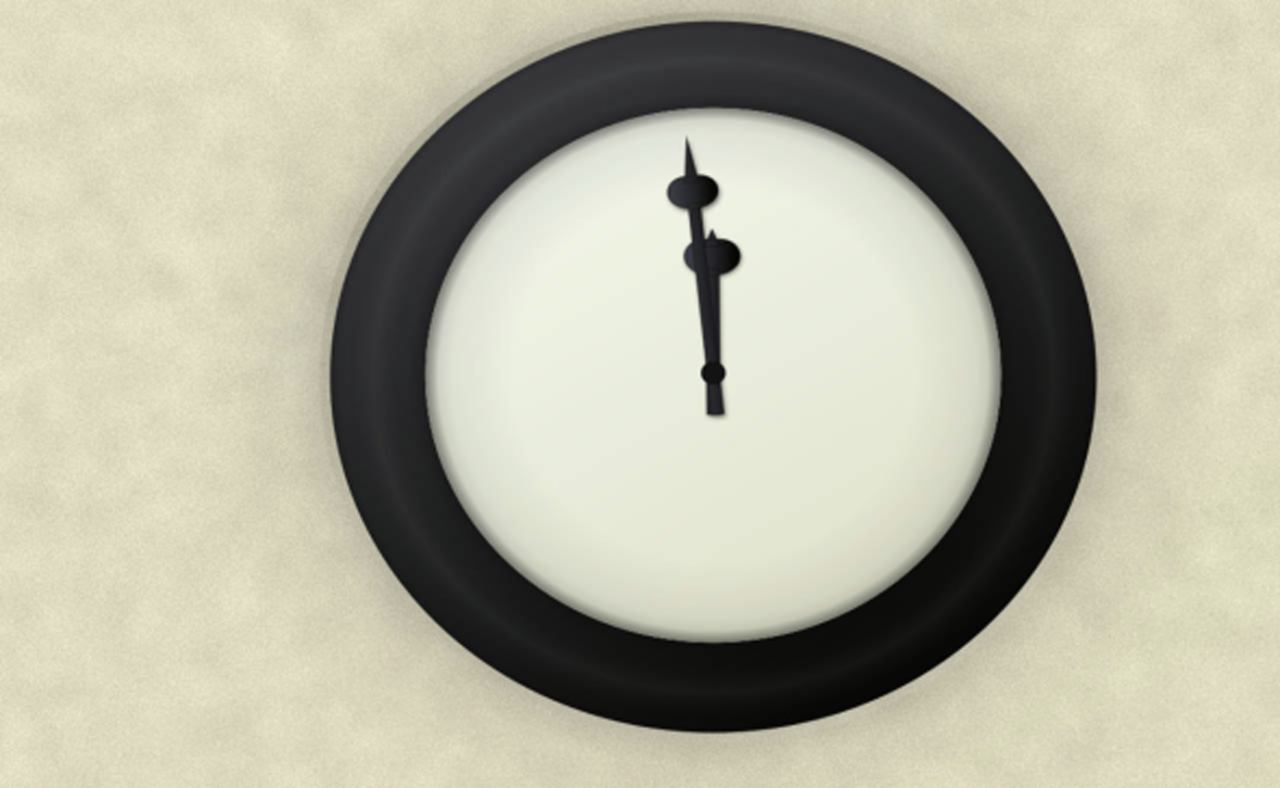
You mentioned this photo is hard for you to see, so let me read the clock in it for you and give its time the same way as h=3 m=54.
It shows h=11 m=59
